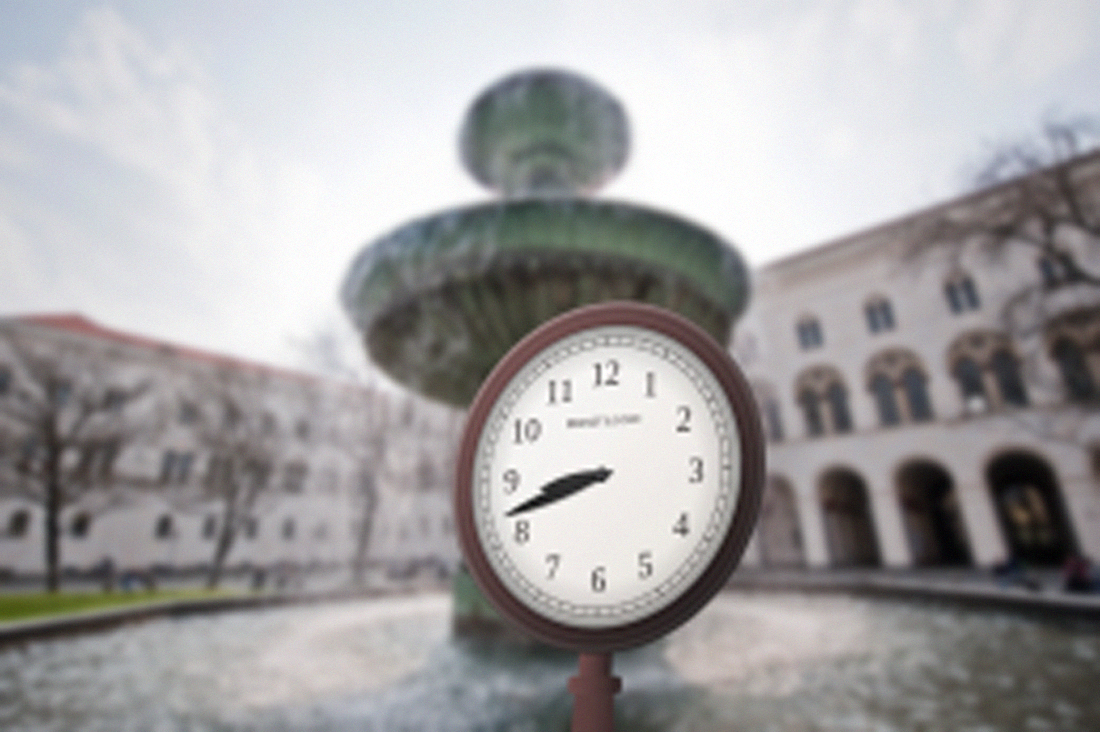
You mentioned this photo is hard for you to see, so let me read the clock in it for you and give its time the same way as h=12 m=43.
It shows h=8 m=42
